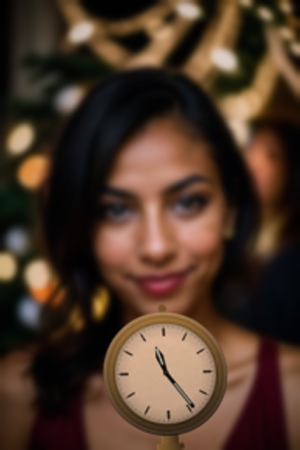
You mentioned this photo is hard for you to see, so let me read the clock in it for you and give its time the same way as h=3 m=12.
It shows h=11 m=24
